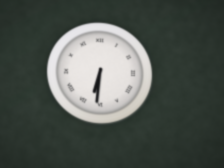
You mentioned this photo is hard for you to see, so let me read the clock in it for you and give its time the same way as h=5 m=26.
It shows h=6 m=31
